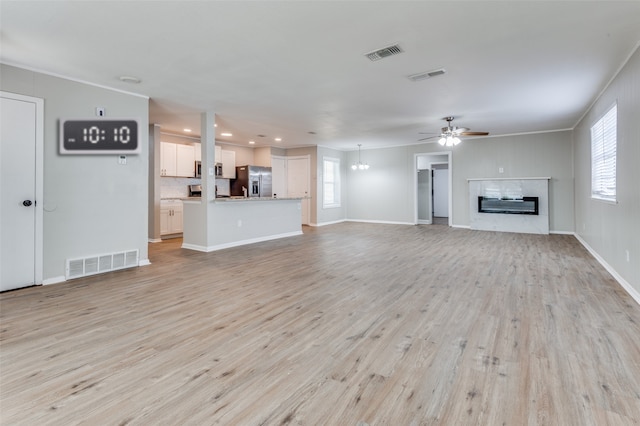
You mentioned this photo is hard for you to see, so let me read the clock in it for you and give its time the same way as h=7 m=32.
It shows h=10 m=10
